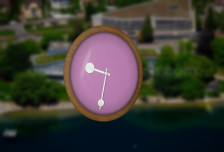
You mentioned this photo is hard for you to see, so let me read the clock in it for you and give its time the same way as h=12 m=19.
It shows h=9 m=32
